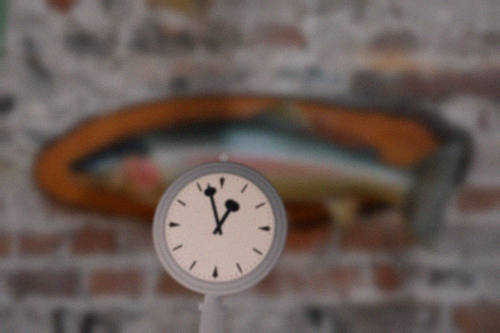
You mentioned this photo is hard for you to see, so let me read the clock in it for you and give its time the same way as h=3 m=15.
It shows h=12 m=57
